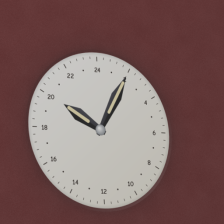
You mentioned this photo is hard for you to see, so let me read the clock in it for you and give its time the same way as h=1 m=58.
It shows h=20 m=5
